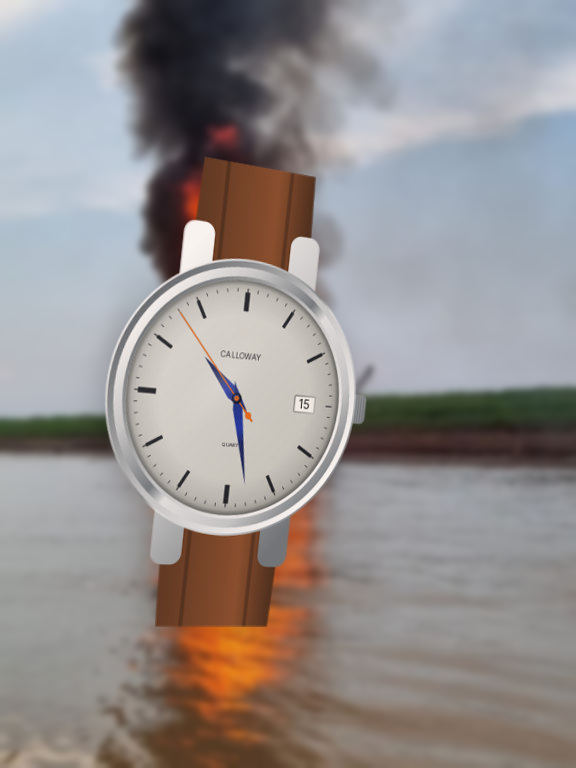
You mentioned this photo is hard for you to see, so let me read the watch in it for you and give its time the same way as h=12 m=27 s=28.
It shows h=10 m=27 s=53
